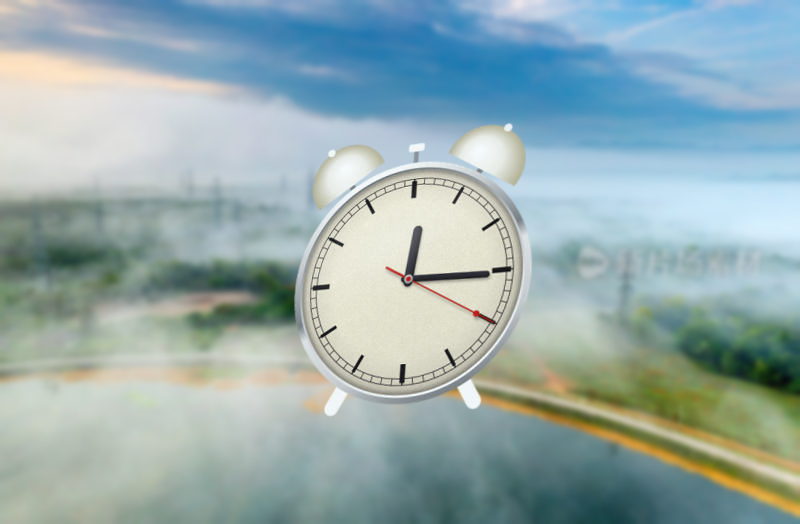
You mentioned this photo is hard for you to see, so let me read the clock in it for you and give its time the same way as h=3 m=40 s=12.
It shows h=12 m=15 s=20
